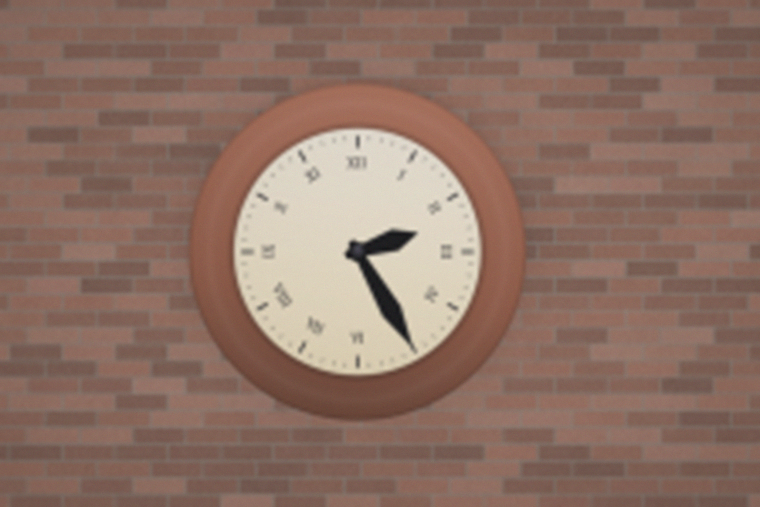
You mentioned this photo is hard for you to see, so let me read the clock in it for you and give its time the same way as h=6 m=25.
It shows h=2 m=25
